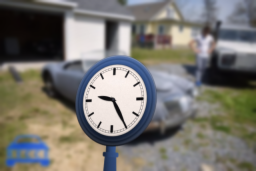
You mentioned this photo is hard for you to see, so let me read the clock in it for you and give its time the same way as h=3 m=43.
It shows h=9 m=25
